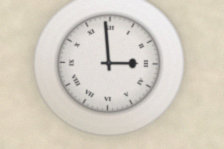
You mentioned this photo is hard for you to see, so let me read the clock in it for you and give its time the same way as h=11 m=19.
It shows h=2 m=59
